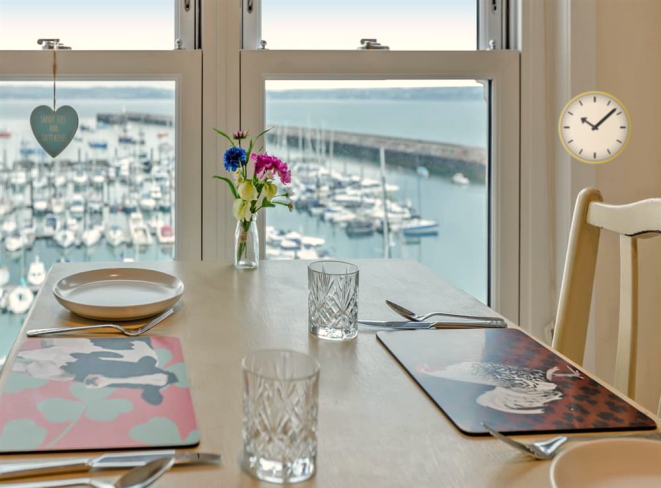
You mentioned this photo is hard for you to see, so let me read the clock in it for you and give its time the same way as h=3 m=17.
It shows h=10 m=8
